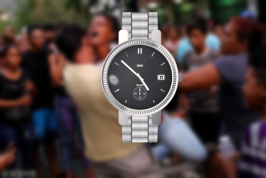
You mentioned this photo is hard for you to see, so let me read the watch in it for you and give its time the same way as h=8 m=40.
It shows h=4 m=52
